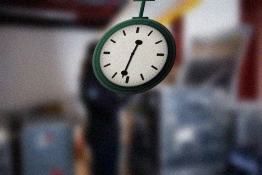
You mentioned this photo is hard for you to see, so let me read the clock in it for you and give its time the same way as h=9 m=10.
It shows h=12 m=32
